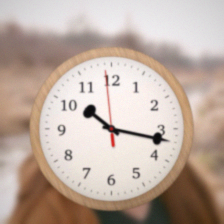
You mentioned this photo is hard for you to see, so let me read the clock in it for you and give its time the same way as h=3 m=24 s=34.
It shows h=10 m=16 s=59
